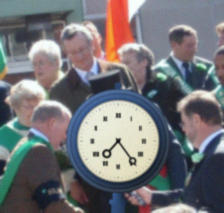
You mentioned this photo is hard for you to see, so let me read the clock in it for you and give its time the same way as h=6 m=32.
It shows h=7 m=24
